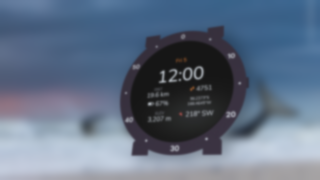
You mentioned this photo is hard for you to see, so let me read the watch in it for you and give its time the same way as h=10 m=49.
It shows h=12 m=0
